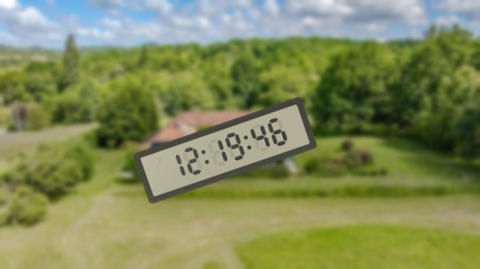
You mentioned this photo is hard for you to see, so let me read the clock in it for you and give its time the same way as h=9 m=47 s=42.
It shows h=12 m=19 s=46
